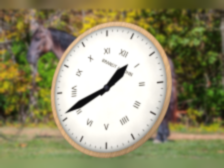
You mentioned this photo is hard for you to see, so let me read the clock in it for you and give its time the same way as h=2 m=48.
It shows h=12 m=36
